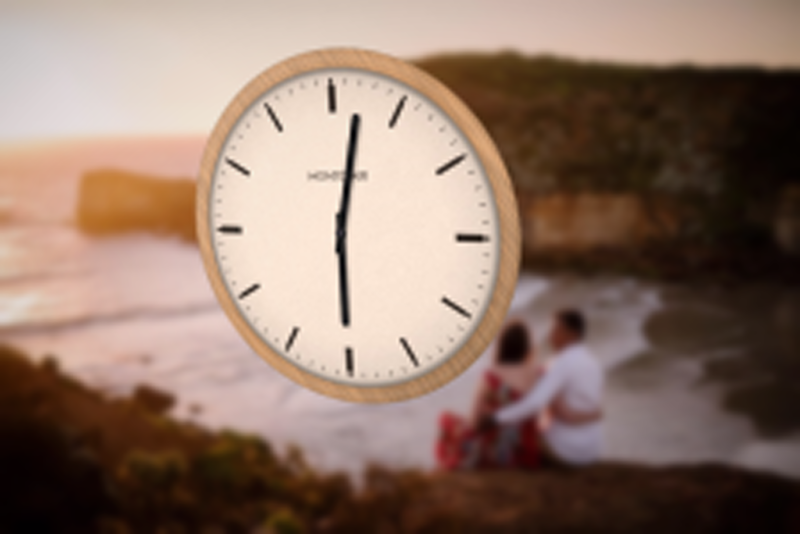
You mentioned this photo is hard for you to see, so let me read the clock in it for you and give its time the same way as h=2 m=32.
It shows h=6 m=2
